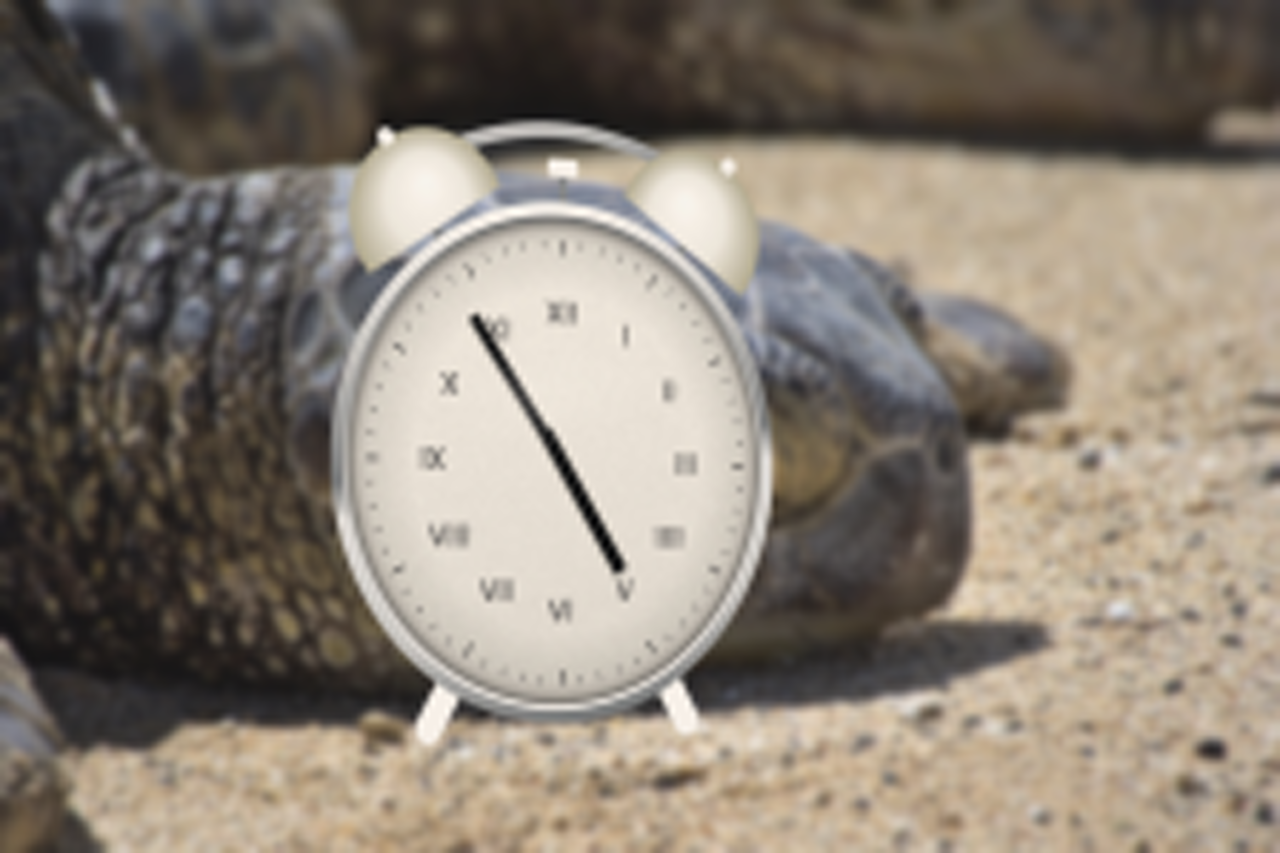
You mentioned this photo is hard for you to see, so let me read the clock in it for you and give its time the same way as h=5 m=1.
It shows h=4 m=54
